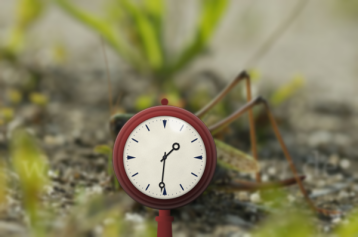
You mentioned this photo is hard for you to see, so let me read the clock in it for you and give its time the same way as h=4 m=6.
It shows h=1 m=31
